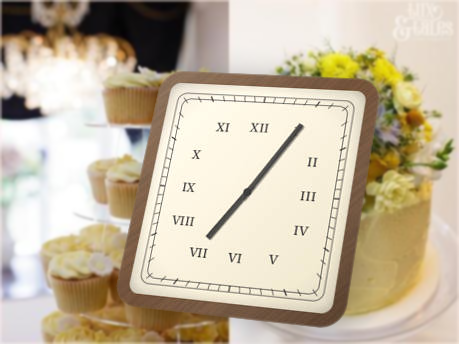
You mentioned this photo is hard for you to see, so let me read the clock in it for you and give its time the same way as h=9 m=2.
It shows h=7 m=5
